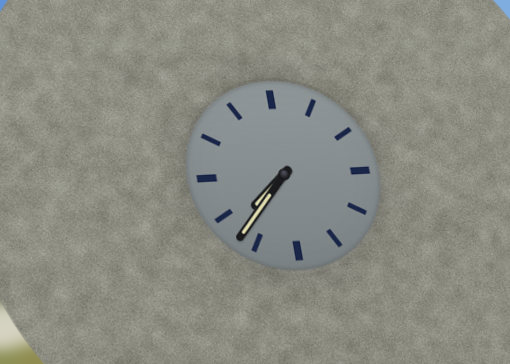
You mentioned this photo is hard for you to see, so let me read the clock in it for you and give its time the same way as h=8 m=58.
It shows h=7 m=37
